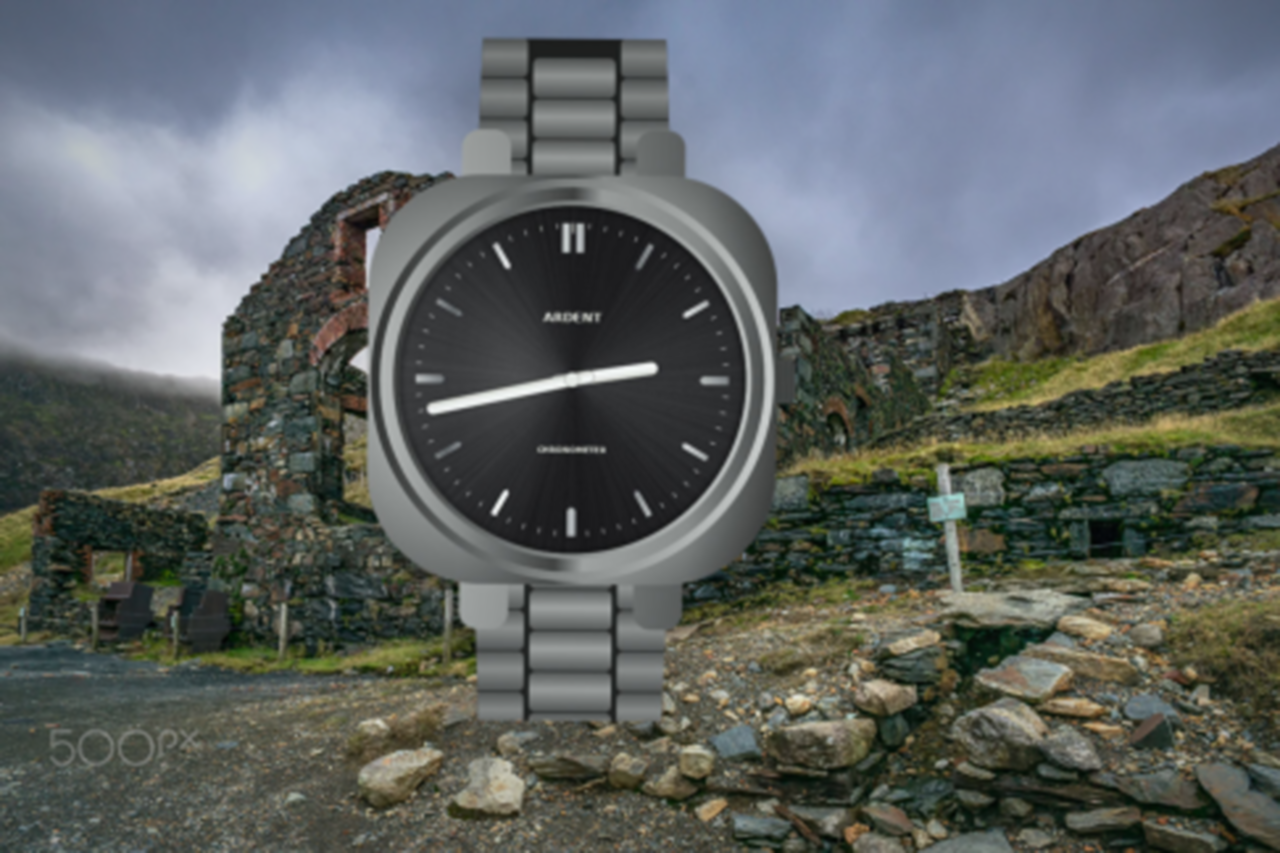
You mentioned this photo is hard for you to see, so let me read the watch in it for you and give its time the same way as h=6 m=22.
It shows h=2 m=43
